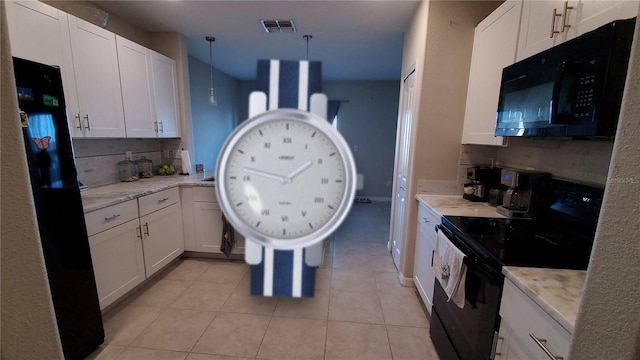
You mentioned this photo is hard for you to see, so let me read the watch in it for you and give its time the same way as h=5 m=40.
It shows h=1 m=47
